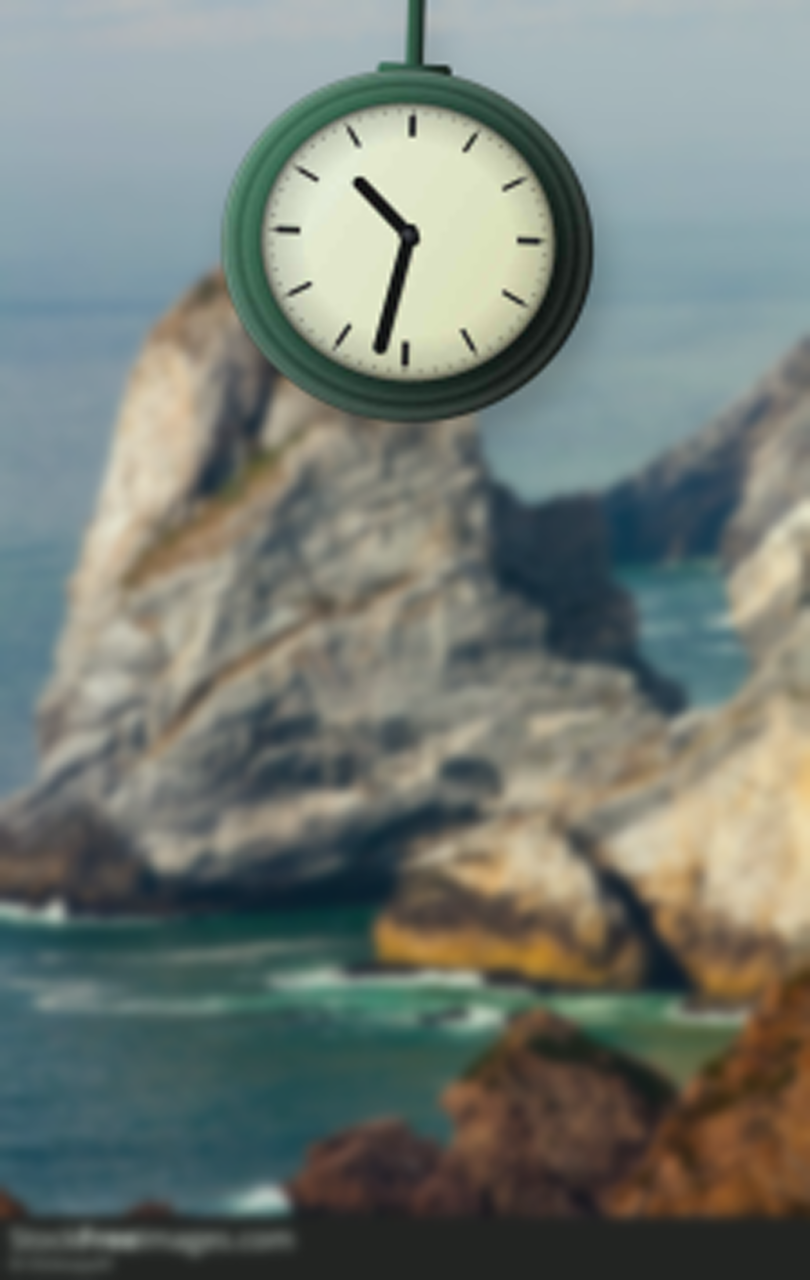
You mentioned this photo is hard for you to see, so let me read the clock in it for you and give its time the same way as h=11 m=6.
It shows h=10 m=32
